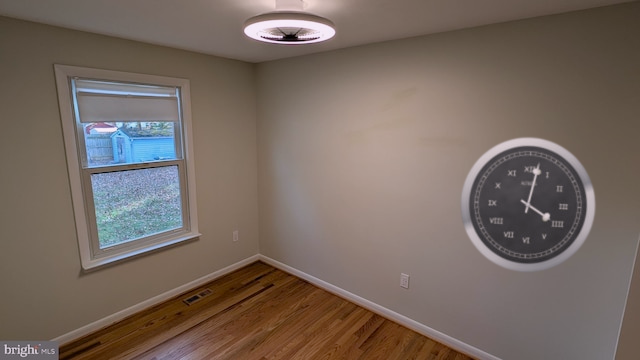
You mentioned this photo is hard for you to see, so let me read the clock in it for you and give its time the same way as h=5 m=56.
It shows h=4 m=2
